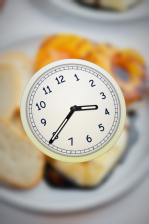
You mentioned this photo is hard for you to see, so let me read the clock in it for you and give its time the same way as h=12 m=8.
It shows h=3 m=40
